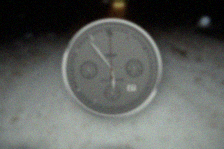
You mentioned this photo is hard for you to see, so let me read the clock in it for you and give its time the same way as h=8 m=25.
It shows h=5 m=54
